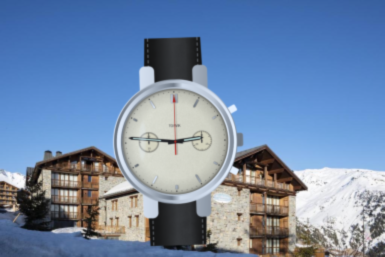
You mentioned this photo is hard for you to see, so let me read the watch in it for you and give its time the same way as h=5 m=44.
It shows h=2 m=46
